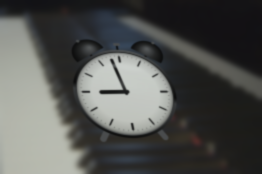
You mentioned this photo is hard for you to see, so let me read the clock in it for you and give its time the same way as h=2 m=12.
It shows h=8 m=58
